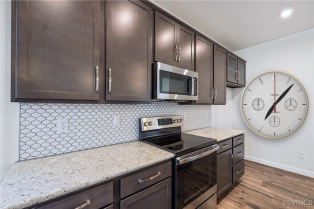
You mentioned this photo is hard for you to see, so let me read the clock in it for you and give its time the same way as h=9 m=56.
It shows h=7 m=7
